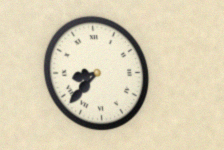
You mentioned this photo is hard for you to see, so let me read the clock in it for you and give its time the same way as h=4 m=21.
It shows h=8 m=38
